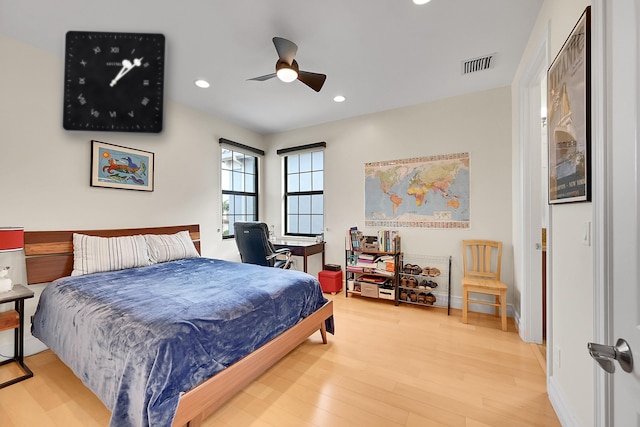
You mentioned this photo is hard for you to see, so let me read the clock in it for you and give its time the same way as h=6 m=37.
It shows h=1 m=8
